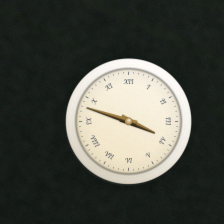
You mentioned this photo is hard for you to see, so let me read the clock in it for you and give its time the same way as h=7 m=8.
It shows h=3 m=48
